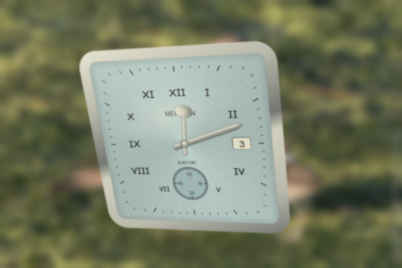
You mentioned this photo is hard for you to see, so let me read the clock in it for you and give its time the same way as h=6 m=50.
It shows h=12 m=12
